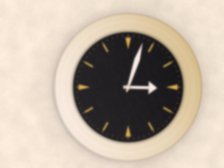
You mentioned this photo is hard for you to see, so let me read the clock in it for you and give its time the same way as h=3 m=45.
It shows h=3 m=3
